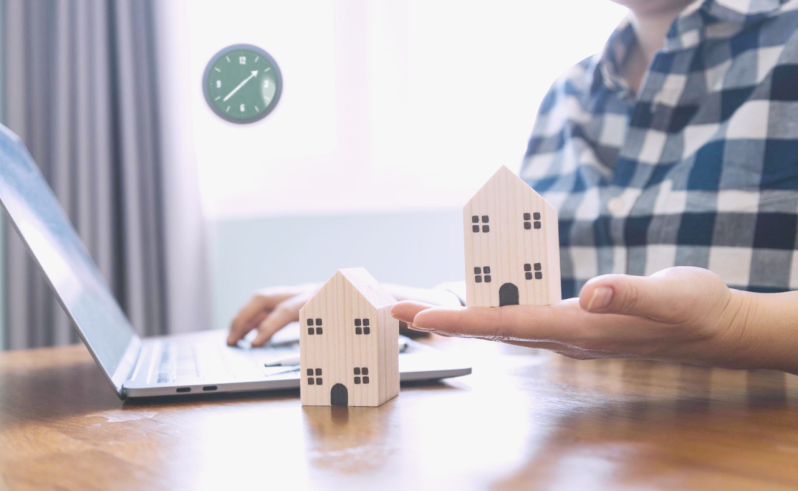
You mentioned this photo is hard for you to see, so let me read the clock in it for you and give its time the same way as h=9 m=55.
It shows h=1 m=38
